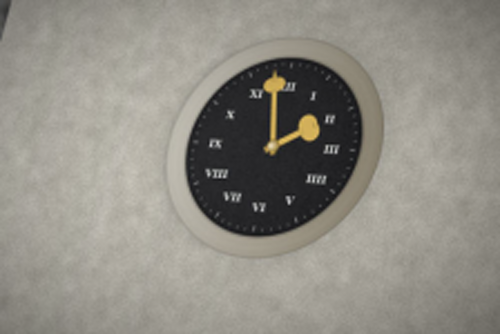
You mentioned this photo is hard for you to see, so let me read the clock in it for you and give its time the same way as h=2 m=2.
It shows h=1 m=58
